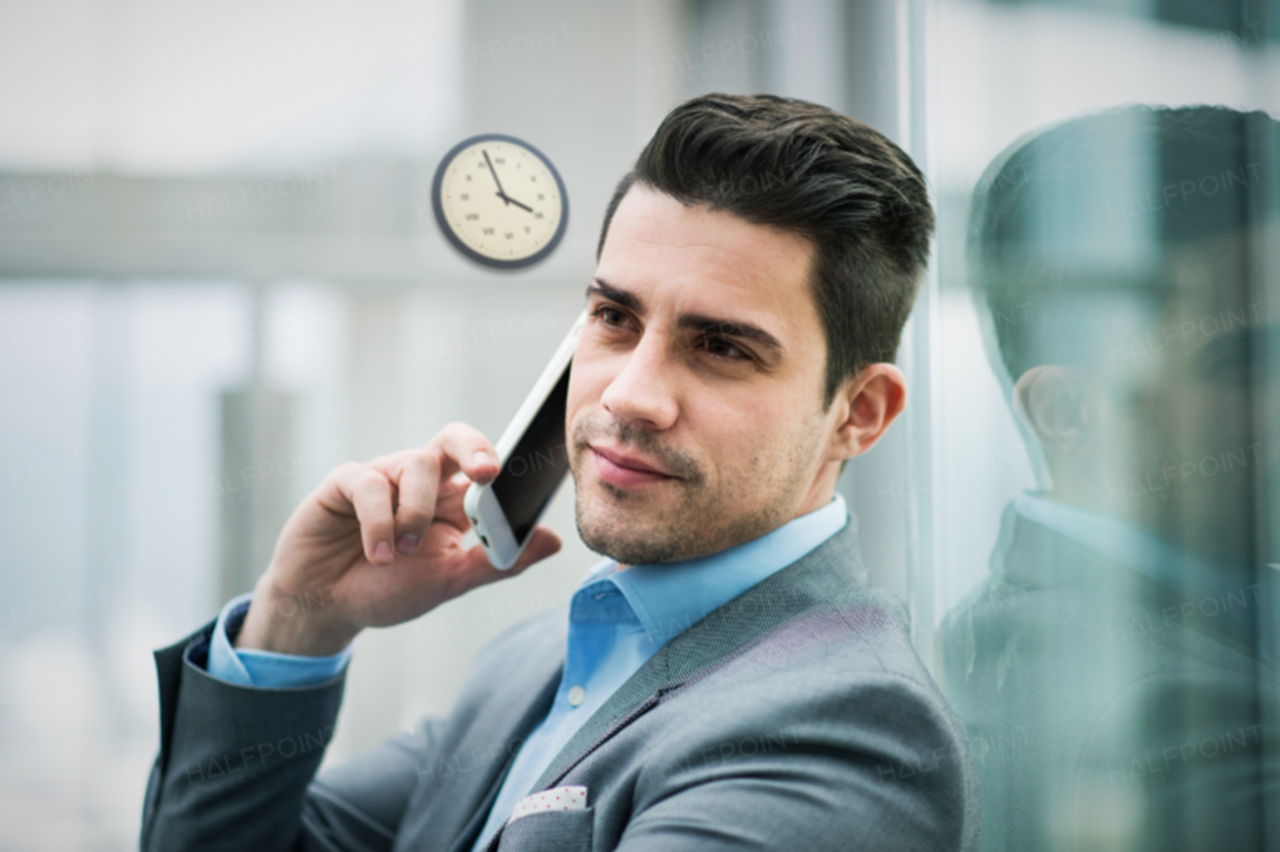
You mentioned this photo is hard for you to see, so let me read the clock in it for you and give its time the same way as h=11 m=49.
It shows h=3 m=57
